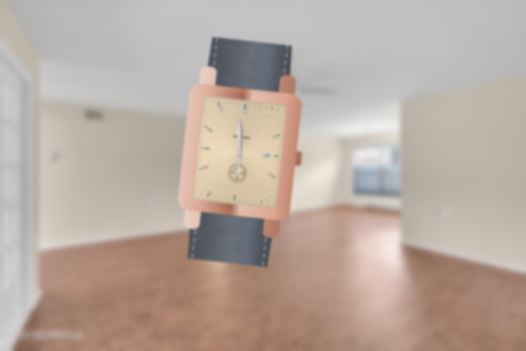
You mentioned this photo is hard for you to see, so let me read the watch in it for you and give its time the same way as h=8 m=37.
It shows h=5 m=59
